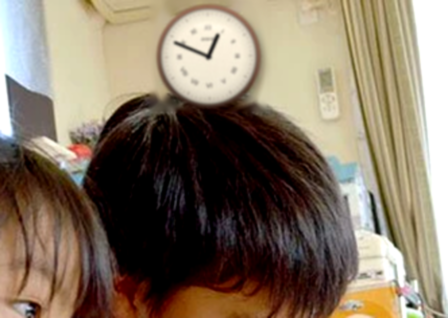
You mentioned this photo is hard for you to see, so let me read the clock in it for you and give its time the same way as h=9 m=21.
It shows h=12 m=49
